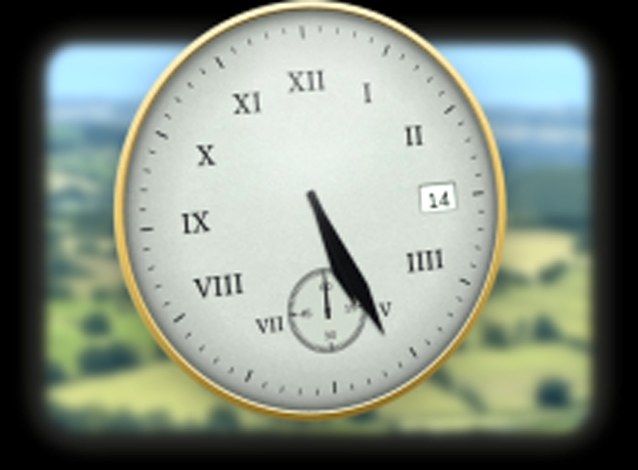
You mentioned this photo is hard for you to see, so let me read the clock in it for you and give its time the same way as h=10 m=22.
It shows h=5 m=26
